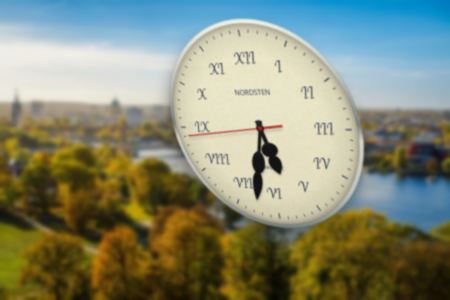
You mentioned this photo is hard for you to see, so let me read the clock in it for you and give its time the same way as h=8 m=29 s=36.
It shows h=5 m=32 s=44
